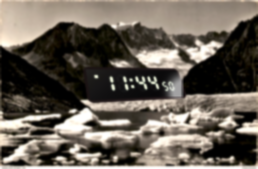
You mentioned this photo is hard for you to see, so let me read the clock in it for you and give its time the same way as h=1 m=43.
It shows h=11 m=44
